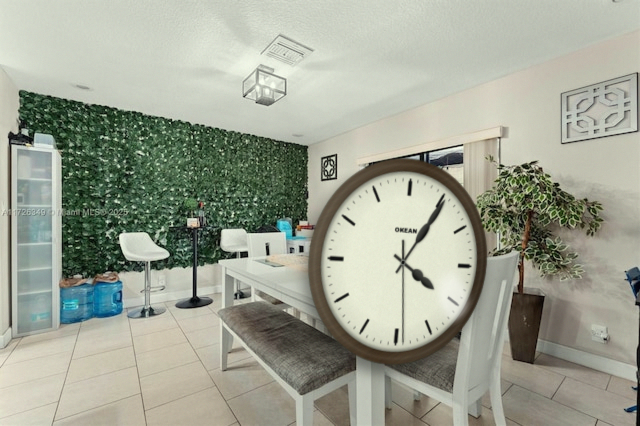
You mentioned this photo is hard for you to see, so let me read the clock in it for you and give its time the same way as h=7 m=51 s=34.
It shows h=4 m=5 s=29
